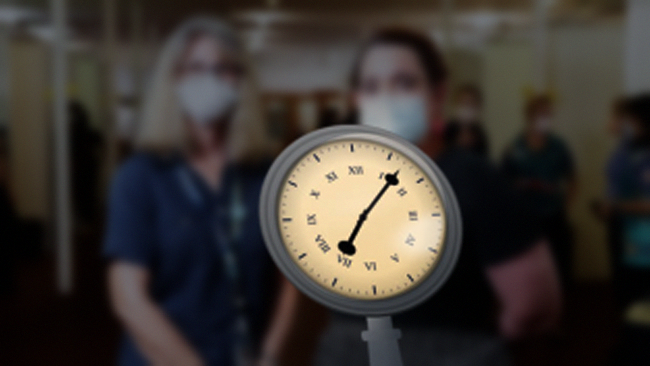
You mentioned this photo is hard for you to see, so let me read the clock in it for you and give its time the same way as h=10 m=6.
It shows h=7 m=7
